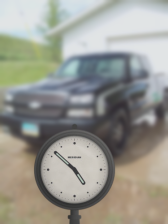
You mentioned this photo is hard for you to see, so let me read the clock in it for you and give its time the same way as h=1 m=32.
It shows h=4 m=52
